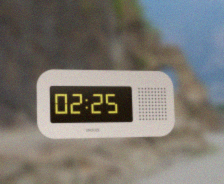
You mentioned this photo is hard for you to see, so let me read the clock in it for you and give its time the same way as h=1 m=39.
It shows h=2 m=25
